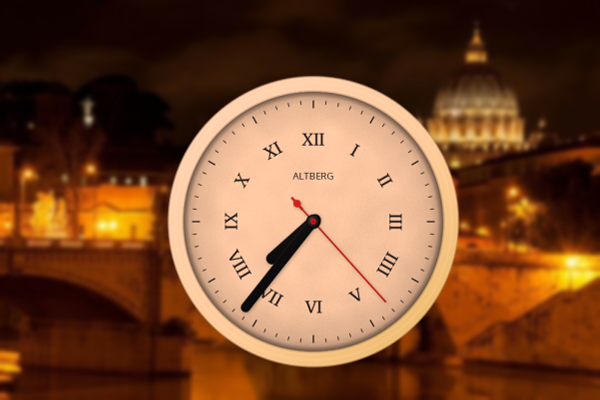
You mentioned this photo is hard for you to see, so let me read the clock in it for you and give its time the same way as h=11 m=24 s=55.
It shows h=7 m=36 s=23
